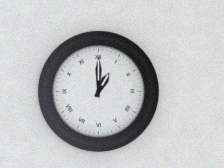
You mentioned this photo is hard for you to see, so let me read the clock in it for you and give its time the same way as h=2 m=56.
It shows h=1 m=0
